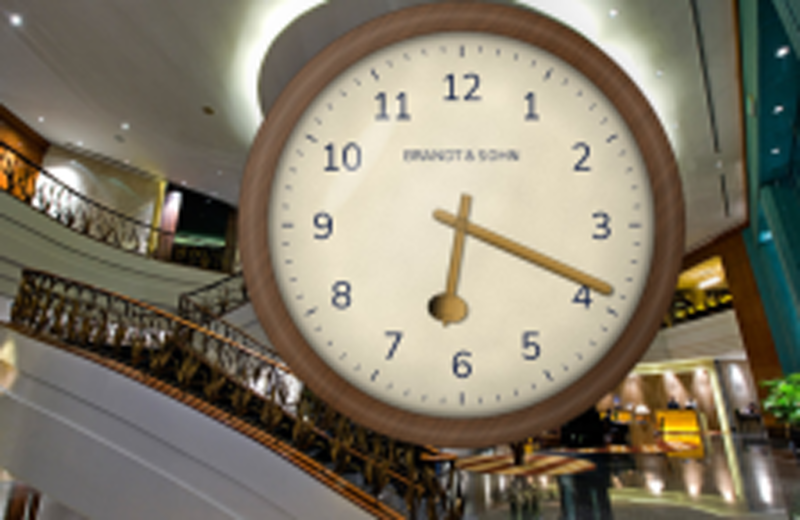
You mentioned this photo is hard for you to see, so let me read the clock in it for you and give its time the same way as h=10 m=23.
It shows h=6 m=19
